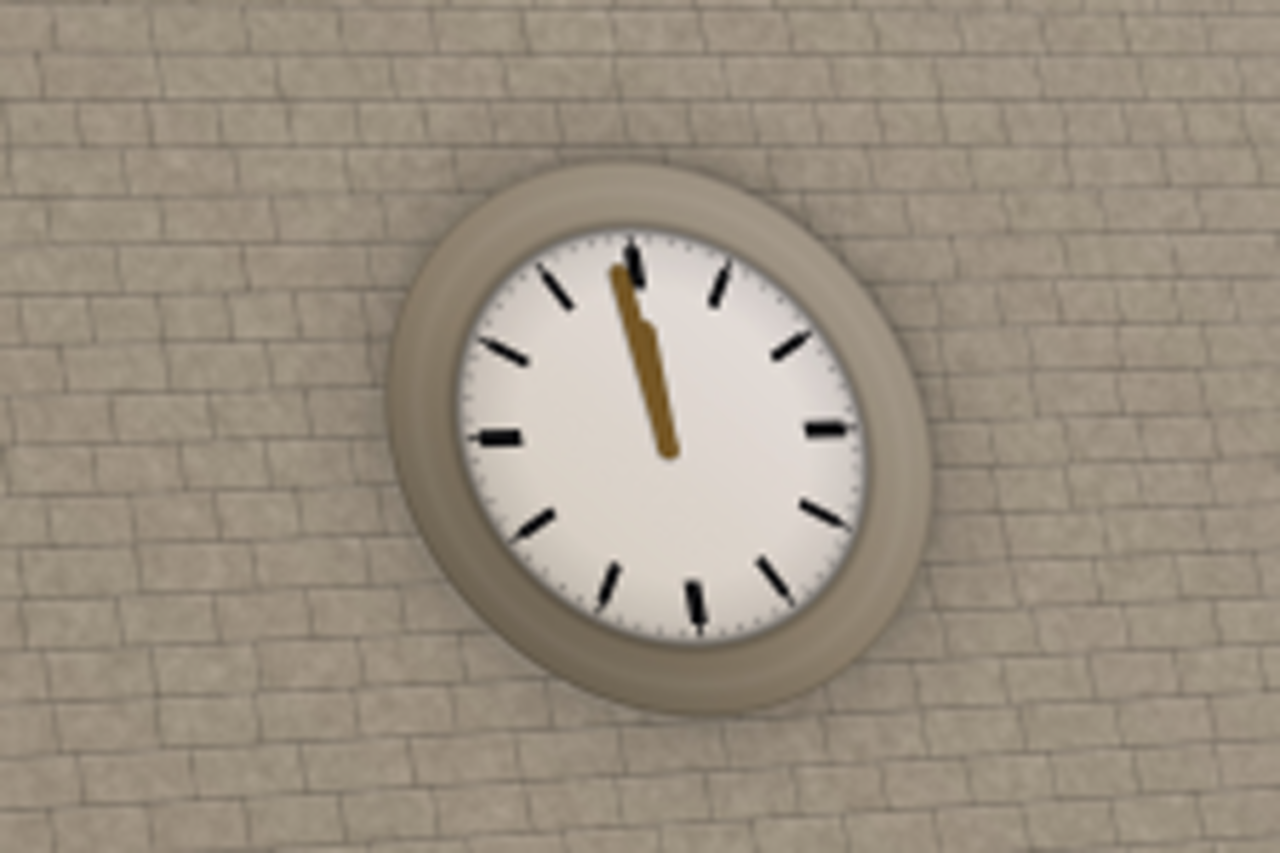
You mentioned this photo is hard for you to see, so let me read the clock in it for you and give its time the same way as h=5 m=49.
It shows h=11 m=59
